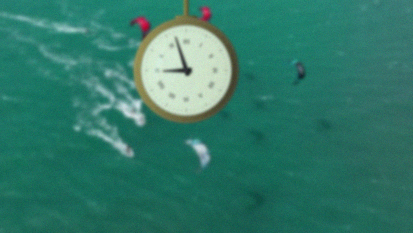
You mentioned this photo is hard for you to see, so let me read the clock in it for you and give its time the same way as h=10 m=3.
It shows h=8 m=57
